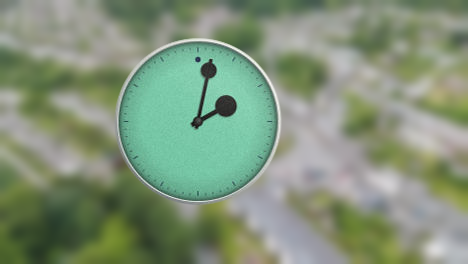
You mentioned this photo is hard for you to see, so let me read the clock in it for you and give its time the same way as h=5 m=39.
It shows h=2 m=2
